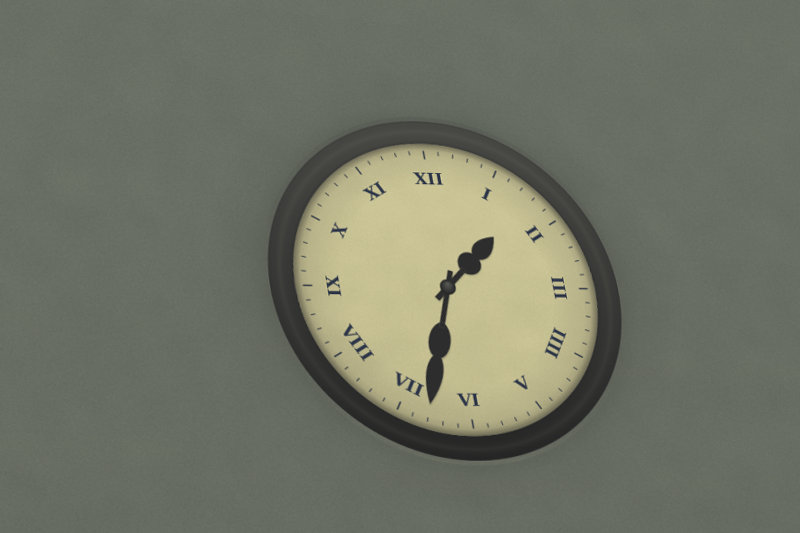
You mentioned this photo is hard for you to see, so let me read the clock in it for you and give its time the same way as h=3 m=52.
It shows h=1 m=33
